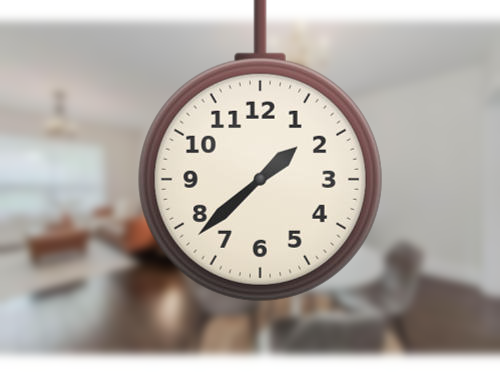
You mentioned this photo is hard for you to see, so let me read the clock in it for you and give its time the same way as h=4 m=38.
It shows h=1 m=38
